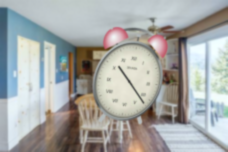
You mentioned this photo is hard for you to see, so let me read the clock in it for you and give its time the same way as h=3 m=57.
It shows h=10 m=22
